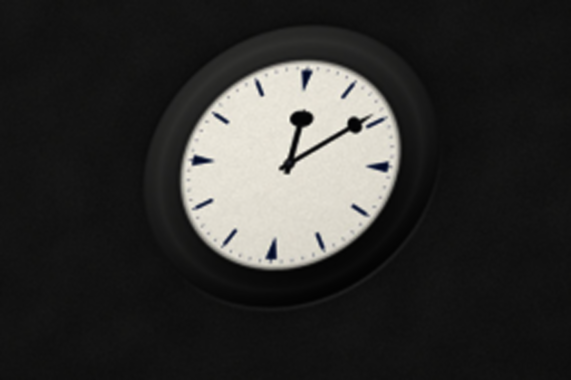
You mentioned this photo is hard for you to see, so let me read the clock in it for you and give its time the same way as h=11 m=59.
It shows h=12 m=9
